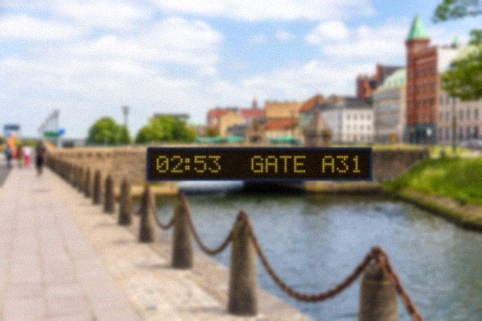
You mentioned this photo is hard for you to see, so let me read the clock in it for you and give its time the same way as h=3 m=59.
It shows h=2 m=53
